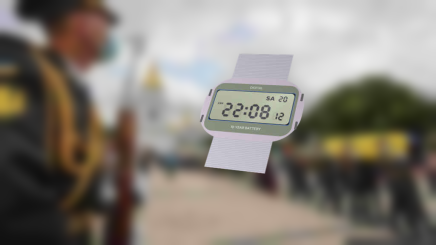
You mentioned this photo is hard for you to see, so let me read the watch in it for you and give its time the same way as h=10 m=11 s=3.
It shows h=22 m=8 s=12
